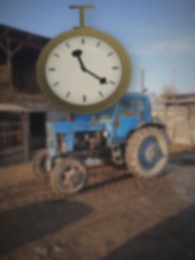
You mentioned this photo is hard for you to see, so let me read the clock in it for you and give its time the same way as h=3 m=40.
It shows h=11 m=21
